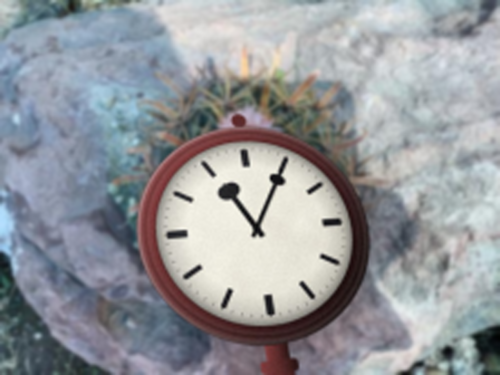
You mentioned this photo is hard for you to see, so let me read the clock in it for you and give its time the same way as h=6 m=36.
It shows h=11 m=5
